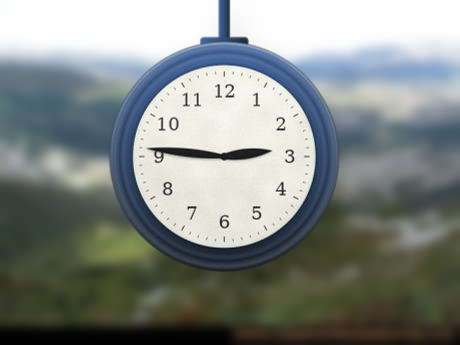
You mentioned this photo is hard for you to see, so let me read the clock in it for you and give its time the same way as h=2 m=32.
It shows h=2 m=46
